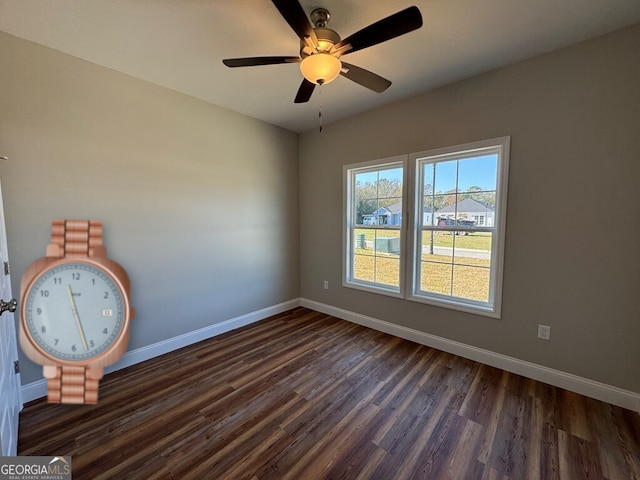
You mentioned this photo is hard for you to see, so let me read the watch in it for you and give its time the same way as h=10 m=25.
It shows h=11 m=27
